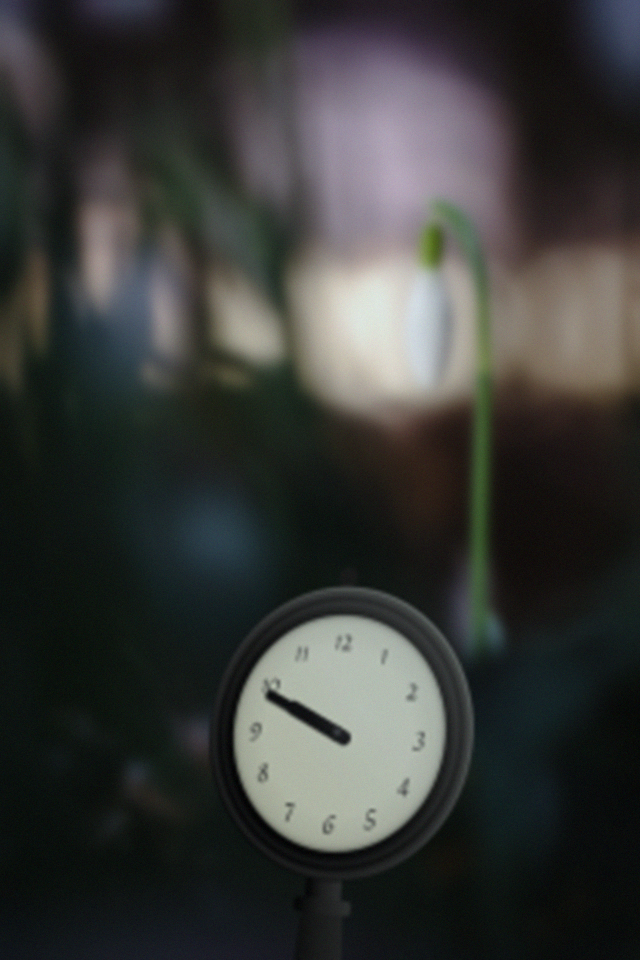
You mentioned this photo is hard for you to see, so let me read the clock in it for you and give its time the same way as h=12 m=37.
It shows h=9 m=49
